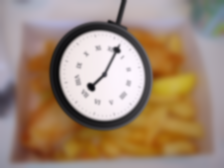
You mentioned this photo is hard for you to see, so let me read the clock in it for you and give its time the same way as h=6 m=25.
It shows h=7 m=2
